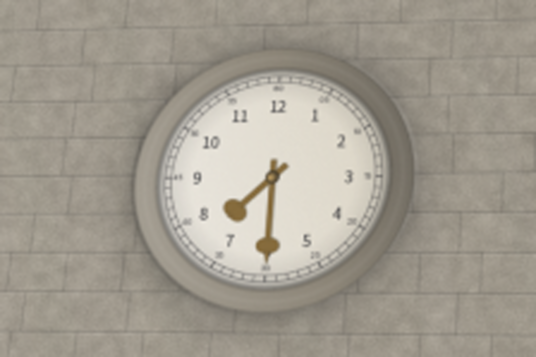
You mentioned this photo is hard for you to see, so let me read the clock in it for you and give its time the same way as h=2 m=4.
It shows h=7 m=30
